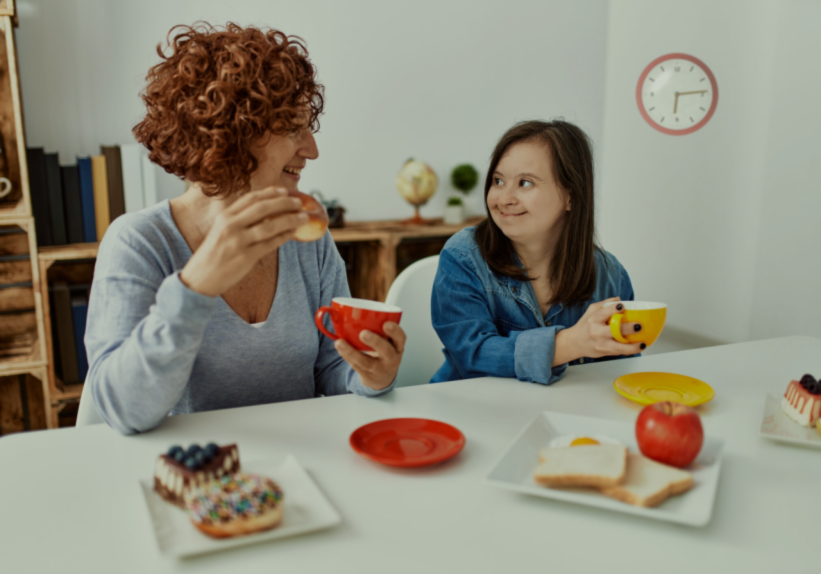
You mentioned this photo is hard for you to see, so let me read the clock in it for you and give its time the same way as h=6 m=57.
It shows h=6 m=14
